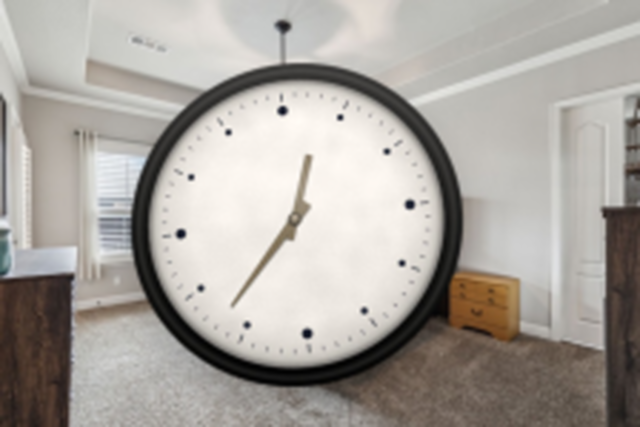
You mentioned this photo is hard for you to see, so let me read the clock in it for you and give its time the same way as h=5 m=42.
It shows h=12 m=37
